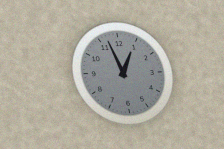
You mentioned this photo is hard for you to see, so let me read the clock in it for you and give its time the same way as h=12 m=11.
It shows h=12 m=57
